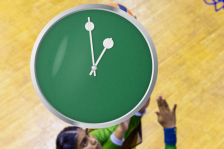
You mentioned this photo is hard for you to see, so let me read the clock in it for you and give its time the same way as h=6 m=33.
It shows h=12 m=59
